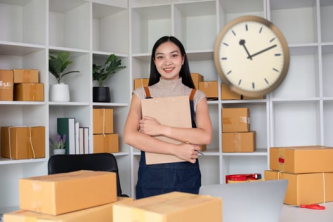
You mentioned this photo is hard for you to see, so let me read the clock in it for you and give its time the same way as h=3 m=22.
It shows h=11 m=12
